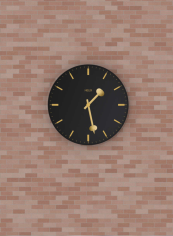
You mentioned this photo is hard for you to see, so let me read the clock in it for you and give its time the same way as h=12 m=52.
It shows h=1 m=28
